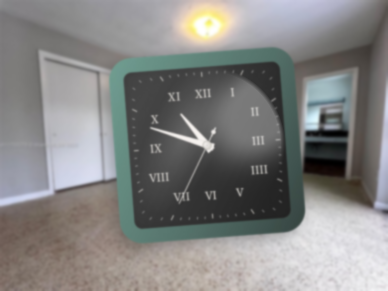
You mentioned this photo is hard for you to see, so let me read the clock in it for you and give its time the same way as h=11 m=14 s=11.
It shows h=10 m=48 s=35
